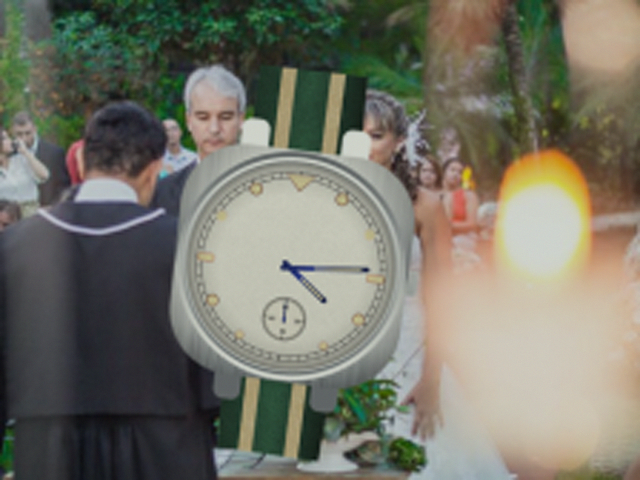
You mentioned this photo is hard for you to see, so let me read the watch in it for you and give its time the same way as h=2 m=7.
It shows h=4 m=14
